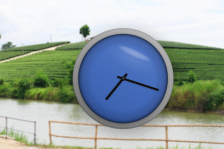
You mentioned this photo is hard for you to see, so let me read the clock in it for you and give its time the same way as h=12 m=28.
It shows h=7 m=18
